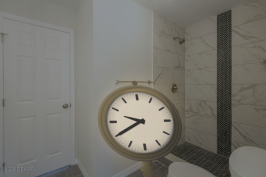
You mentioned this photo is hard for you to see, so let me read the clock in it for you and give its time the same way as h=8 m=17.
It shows h=9 m=40
